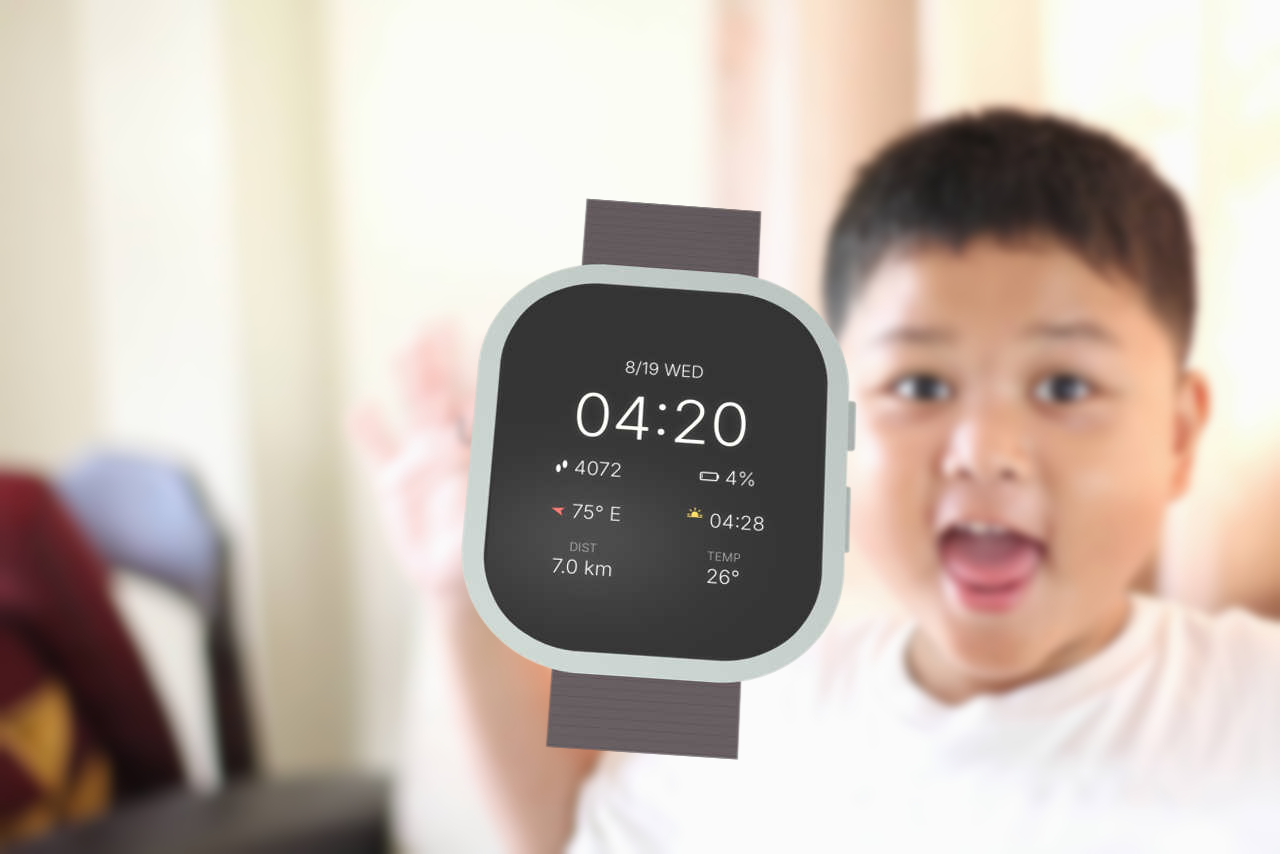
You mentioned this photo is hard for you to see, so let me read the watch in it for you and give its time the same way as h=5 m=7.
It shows h=4 m=20
